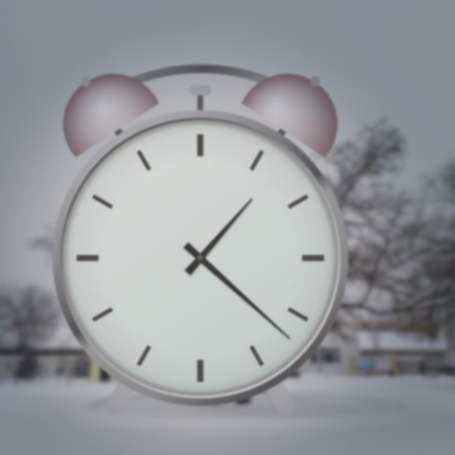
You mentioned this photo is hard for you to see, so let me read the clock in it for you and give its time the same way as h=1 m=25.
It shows h=1 m=22
